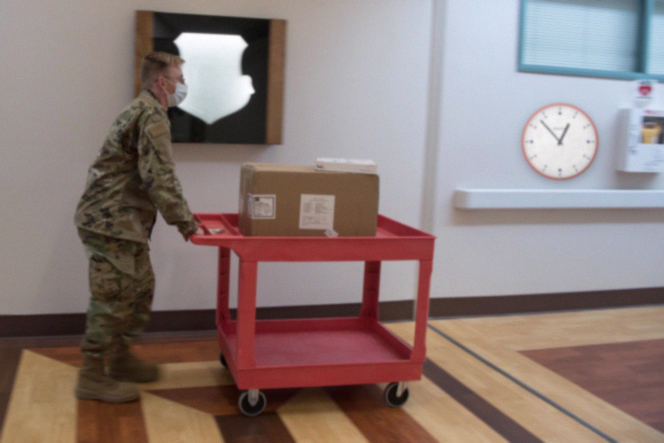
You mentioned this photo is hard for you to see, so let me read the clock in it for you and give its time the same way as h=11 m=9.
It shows h=12 m=53
